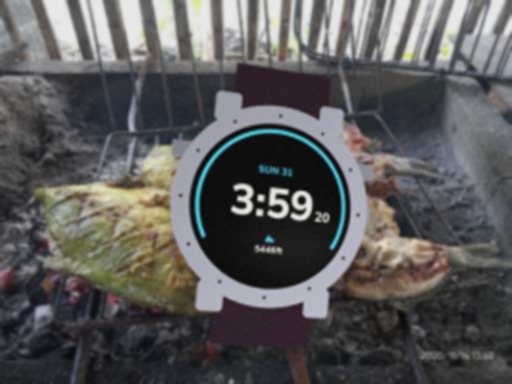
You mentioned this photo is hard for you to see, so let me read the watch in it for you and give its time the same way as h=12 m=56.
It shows h=3 m=59
